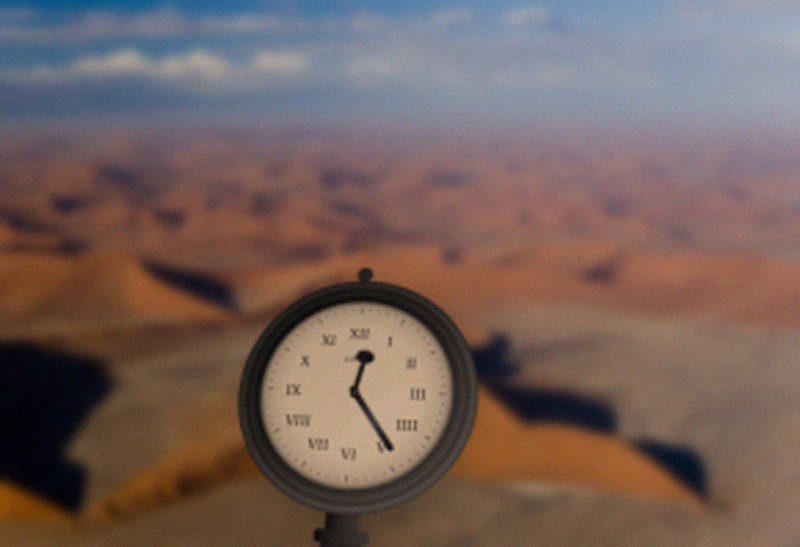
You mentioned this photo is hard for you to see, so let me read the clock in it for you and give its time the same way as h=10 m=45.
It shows h=12 m=24
